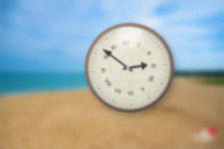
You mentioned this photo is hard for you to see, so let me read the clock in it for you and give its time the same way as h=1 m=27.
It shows h=2 m=52
